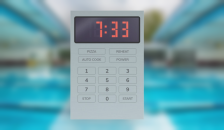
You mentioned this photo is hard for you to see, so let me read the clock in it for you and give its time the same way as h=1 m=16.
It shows h=7 m=33
